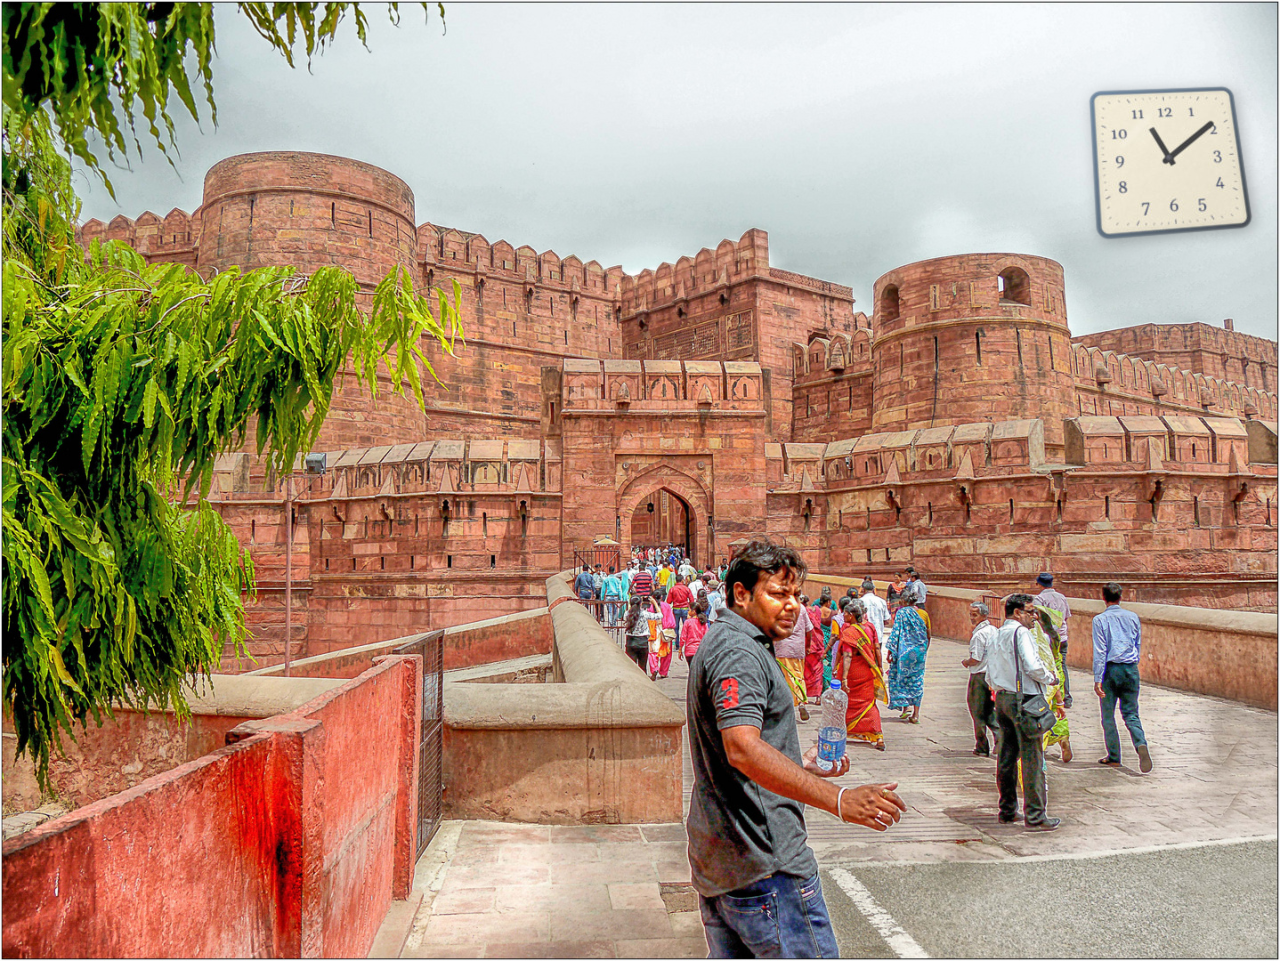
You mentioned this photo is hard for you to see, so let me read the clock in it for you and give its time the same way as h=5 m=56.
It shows h=11 m=9
